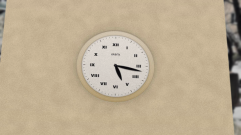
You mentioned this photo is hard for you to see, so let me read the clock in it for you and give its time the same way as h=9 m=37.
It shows h=5 m=17
